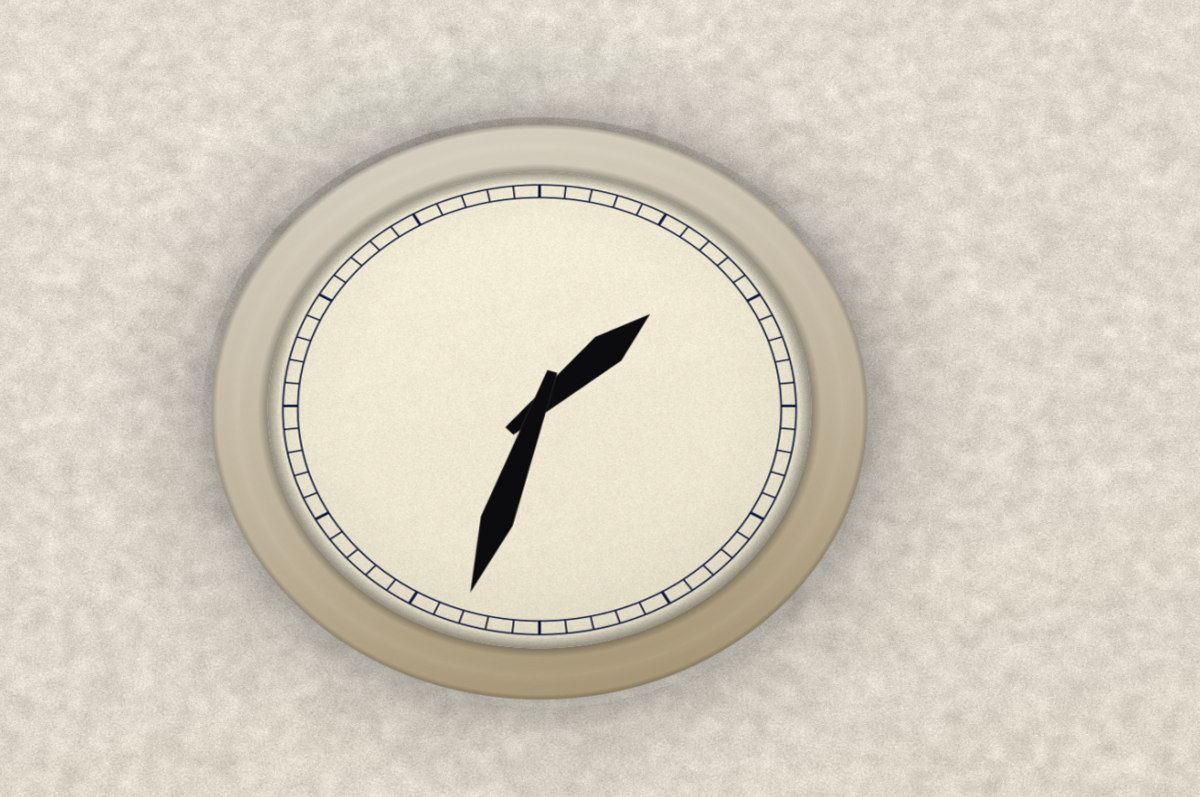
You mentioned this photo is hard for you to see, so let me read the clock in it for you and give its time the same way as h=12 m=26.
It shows h=1 m=33
